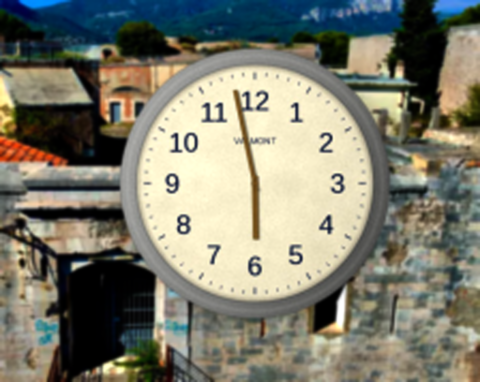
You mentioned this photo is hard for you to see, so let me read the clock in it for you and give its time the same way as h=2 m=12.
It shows h=5 m=58
